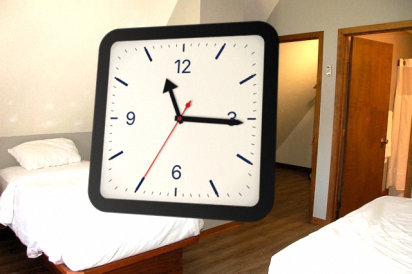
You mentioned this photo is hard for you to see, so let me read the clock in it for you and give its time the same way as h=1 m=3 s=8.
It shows h=11 m=15 s=35
